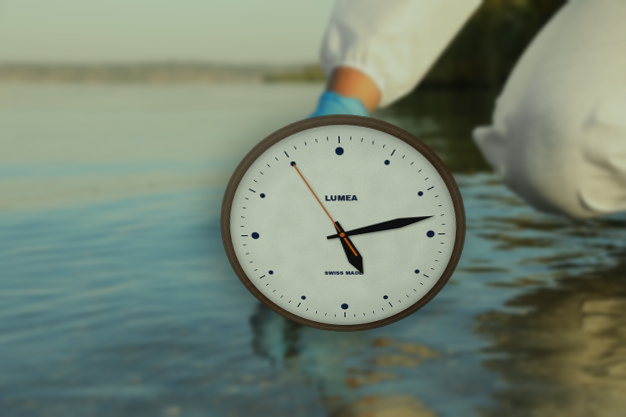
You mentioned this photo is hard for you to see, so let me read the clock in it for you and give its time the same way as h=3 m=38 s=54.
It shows h=5 m=12 s=55
